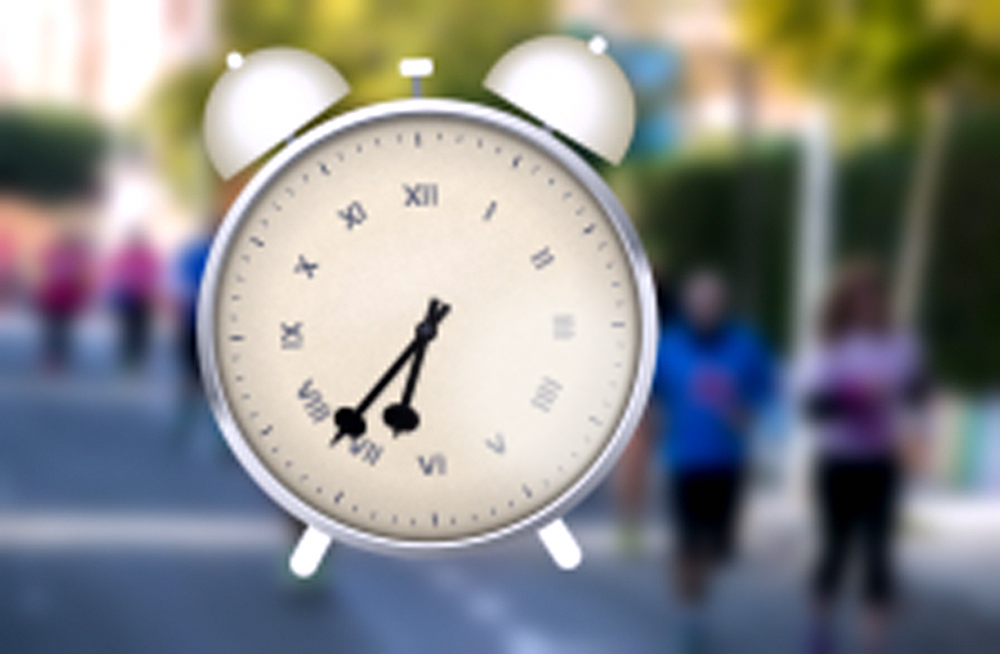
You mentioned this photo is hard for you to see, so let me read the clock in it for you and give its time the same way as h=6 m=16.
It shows h=6 m=37
